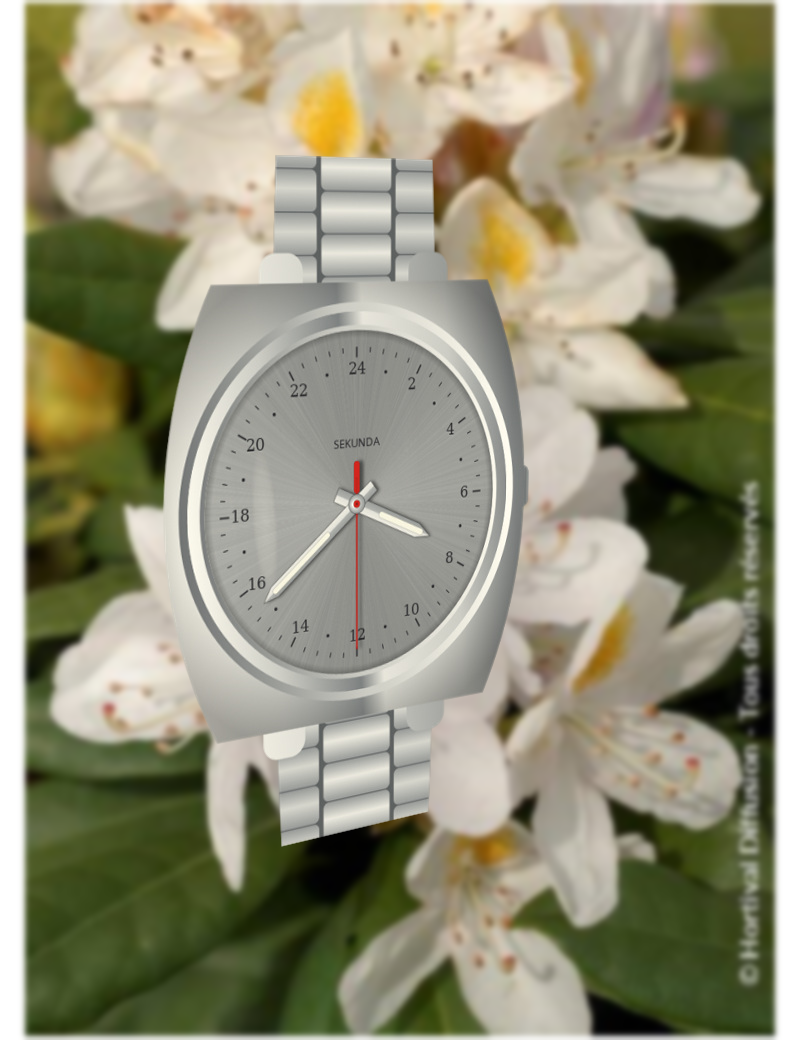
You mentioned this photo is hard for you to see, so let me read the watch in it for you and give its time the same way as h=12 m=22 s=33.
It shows h=7 m=38 s=30
